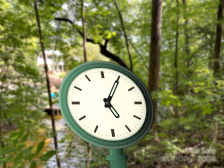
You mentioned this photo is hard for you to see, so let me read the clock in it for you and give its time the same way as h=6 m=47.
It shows h=5 m=5
